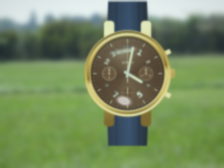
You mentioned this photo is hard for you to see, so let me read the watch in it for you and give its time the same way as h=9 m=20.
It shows h=4 m=2
